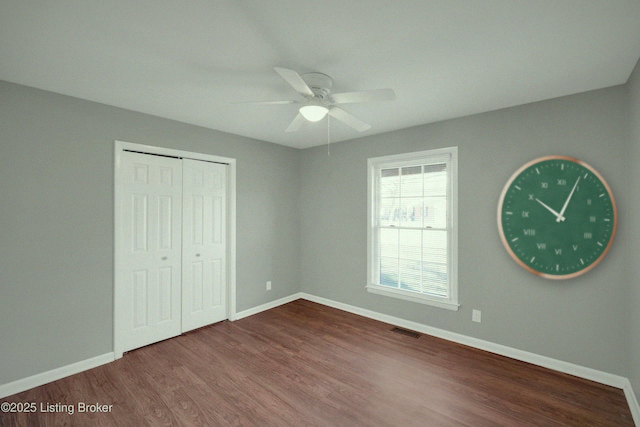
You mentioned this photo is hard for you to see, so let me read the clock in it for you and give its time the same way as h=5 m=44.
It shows h=10 m=4
